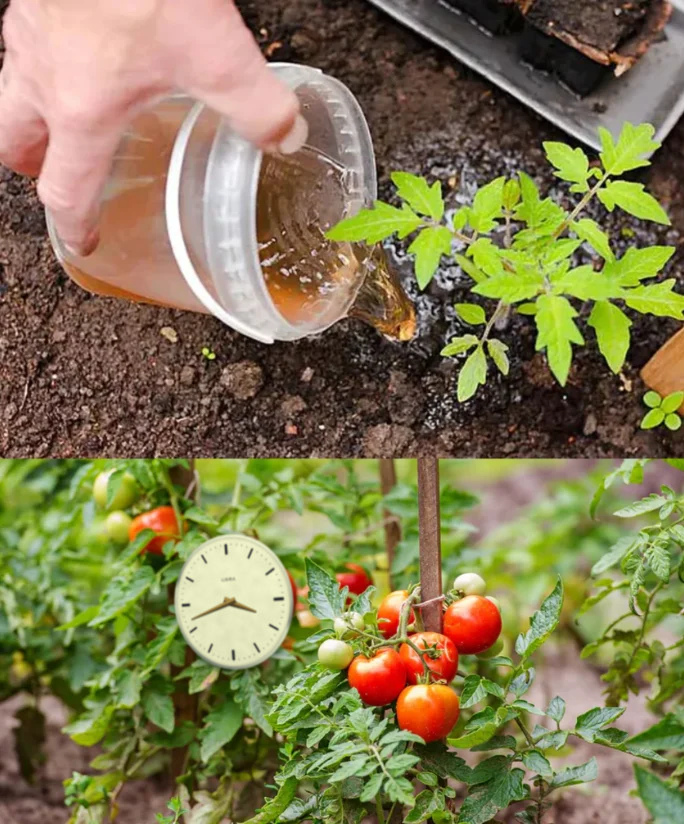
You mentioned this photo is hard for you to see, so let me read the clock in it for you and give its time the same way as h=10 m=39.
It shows h=3 m=42
